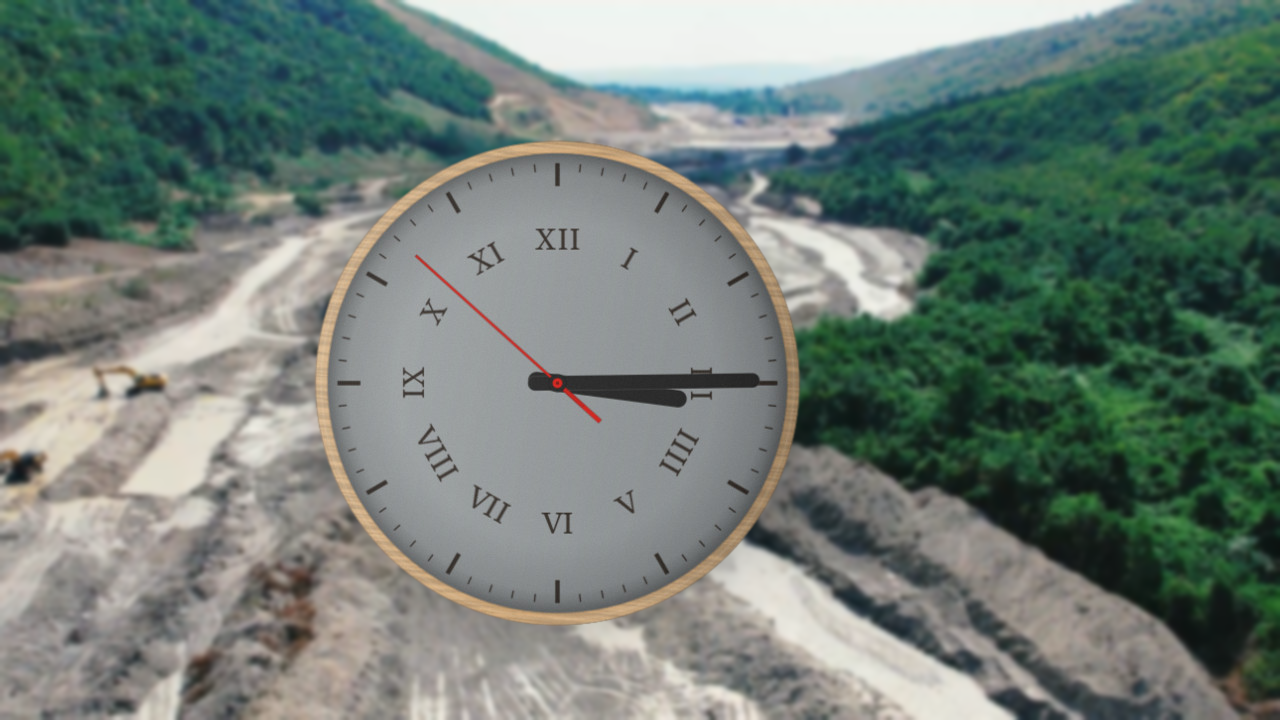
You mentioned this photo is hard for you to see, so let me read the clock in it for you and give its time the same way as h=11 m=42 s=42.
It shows h=3 m=14 s=52
